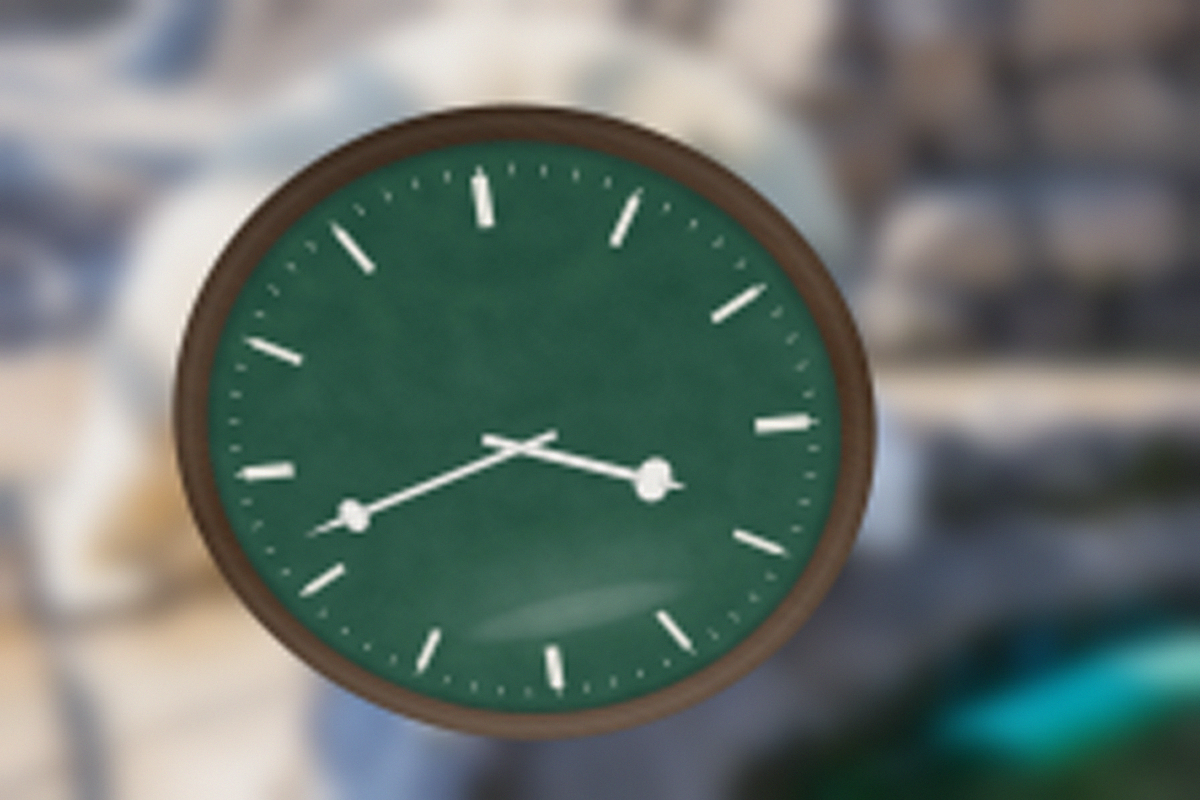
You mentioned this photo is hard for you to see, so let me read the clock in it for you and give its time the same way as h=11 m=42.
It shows h=3 m=42
